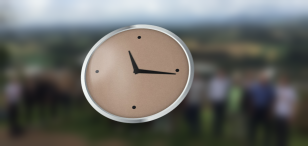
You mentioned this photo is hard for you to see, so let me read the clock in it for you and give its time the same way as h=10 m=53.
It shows h=11 m=16
